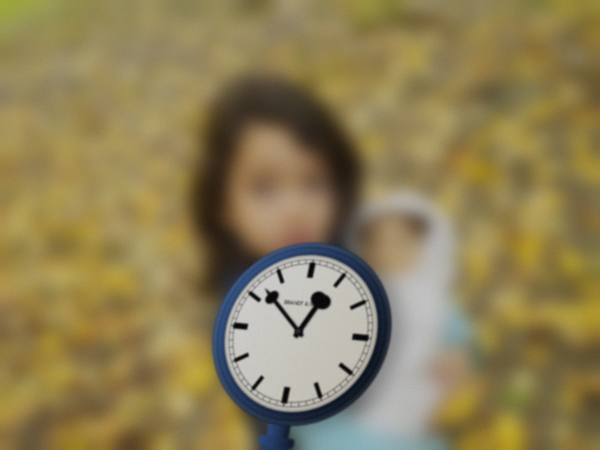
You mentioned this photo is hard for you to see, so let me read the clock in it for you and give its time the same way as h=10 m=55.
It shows h=12 m=52
